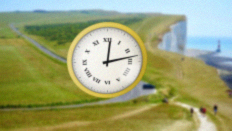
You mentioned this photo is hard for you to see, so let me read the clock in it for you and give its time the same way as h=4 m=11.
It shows h=12 m=13
